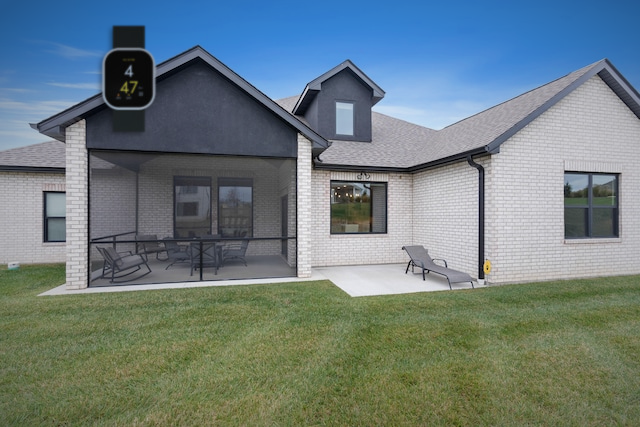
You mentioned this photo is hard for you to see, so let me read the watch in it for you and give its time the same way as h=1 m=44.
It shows h=4 m=47
